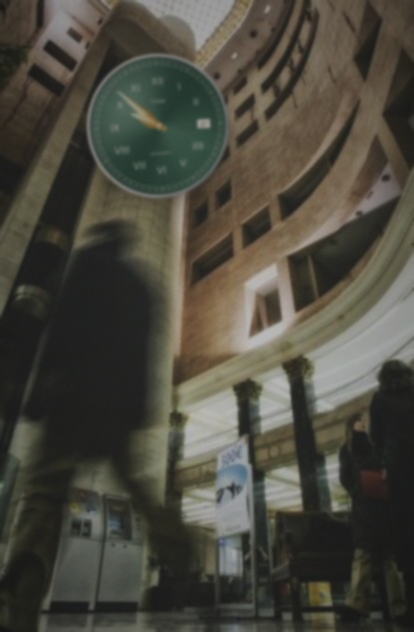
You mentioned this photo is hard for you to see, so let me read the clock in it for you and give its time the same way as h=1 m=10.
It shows h=9 m=52
